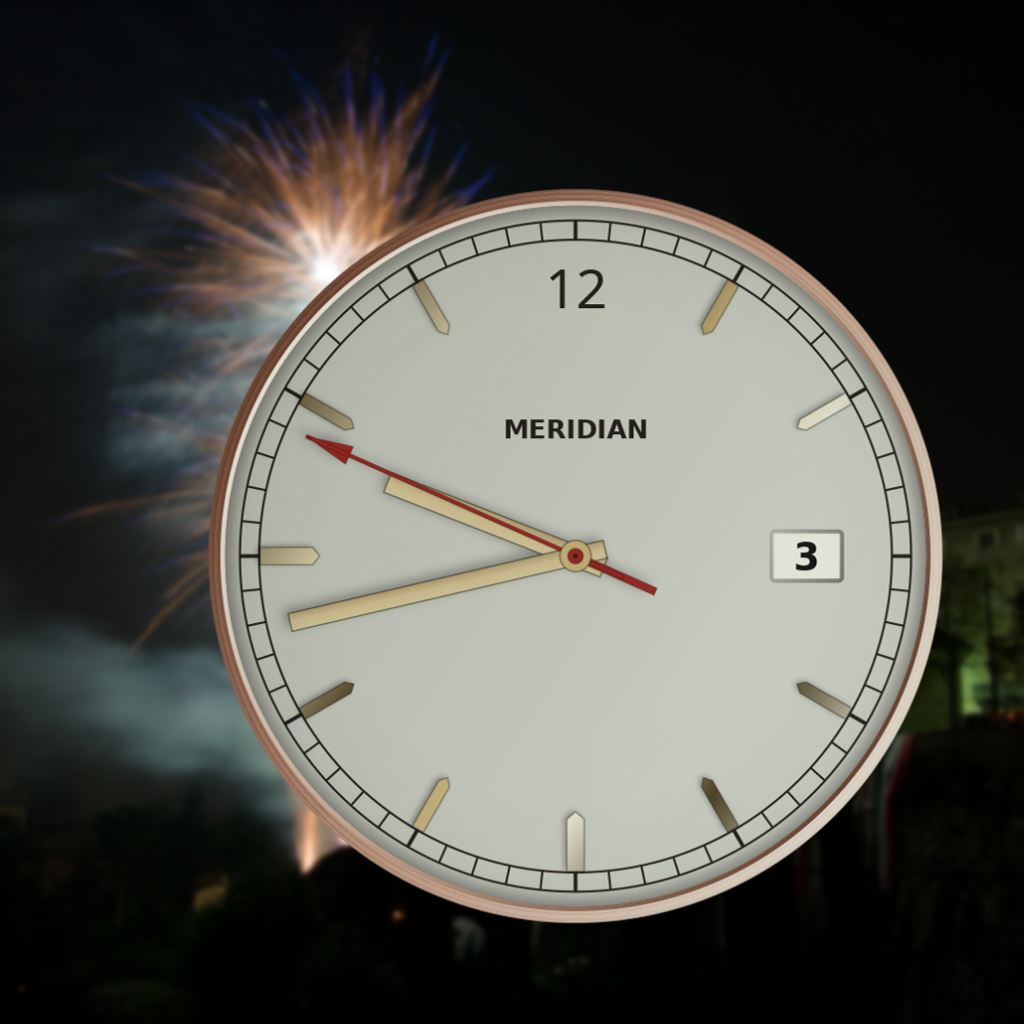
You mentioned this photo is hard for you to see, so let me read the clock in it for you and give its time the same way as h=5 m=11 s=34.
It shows h=9 m=42 s=49
